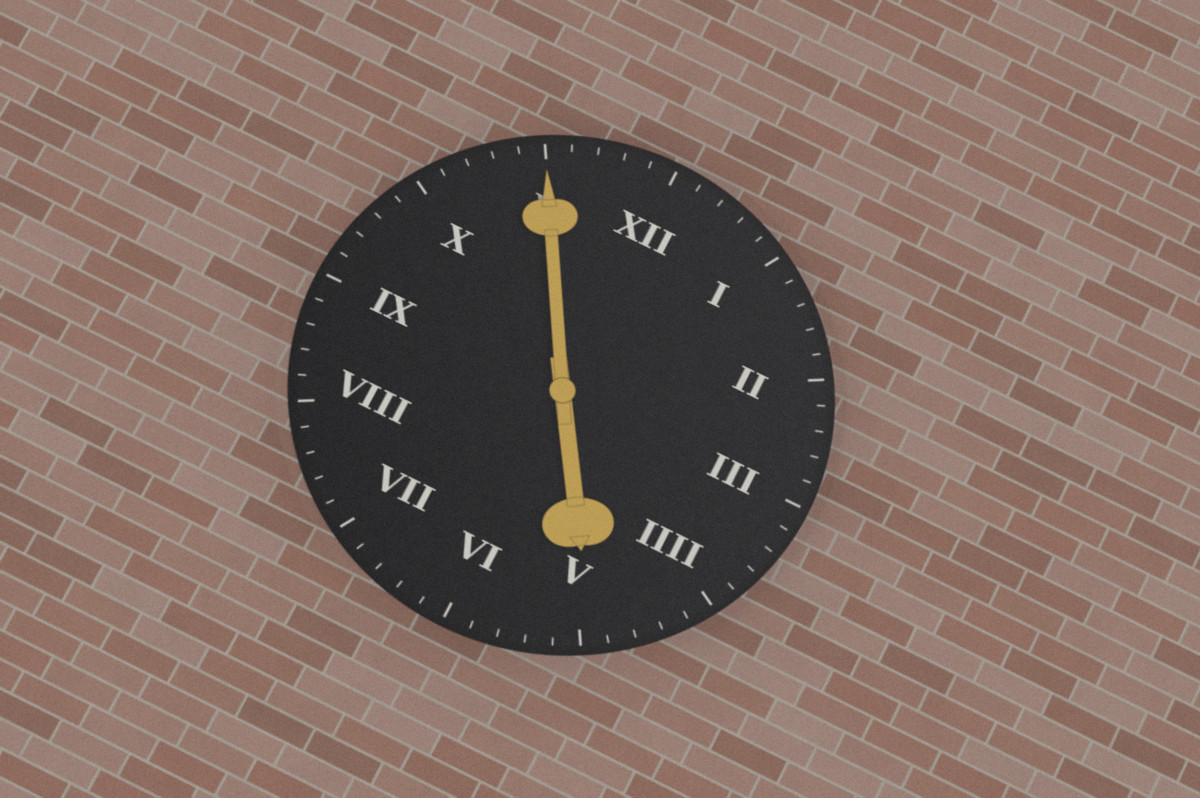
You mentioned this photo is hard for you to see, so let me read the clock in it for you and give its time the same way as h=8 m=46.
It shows h=4 m=55
